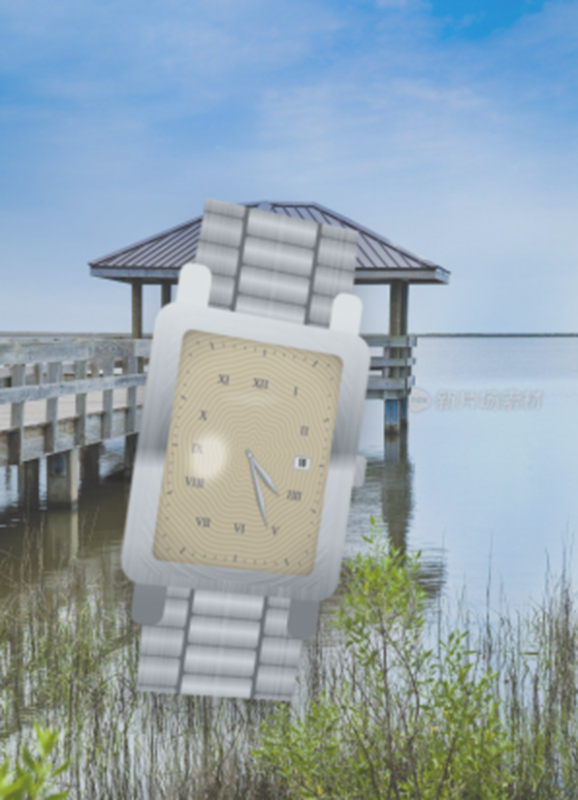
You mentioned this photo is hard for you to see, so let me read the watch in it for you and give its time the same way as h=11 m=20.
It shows h=4 m=26
